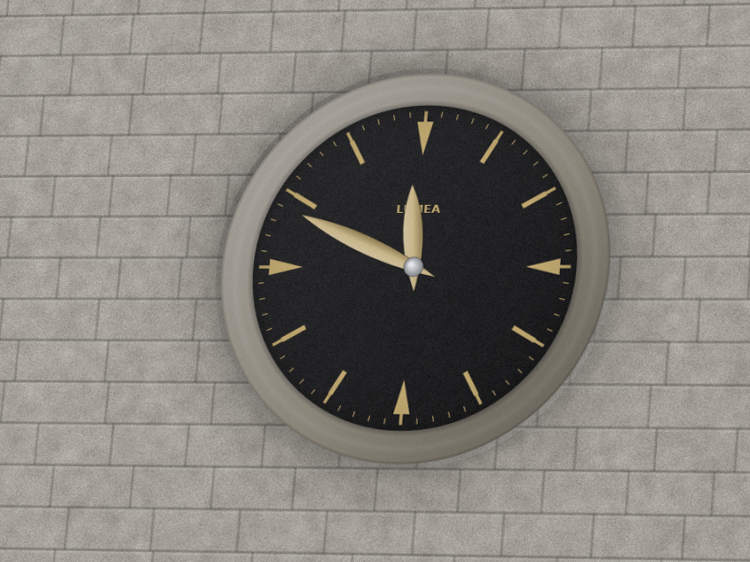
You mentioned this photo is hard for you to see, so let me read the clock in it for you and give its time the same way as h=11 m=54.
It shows h=11 m=49
